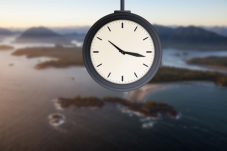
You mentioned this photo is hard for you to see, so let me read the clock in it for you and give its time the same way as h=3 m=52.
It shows h=10 m=17
